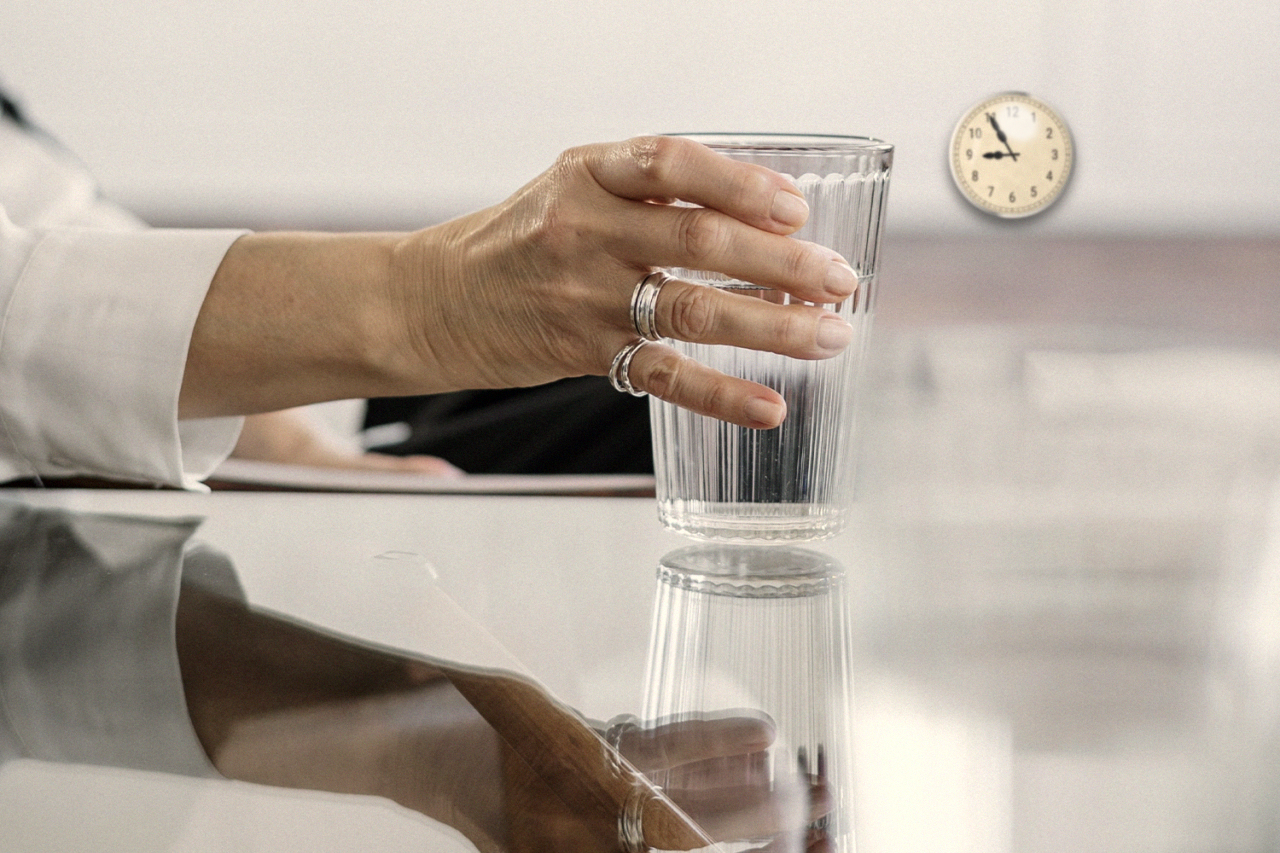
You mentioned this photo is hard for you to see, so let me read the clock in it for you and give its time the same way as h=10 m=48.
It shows h=8 m=55
